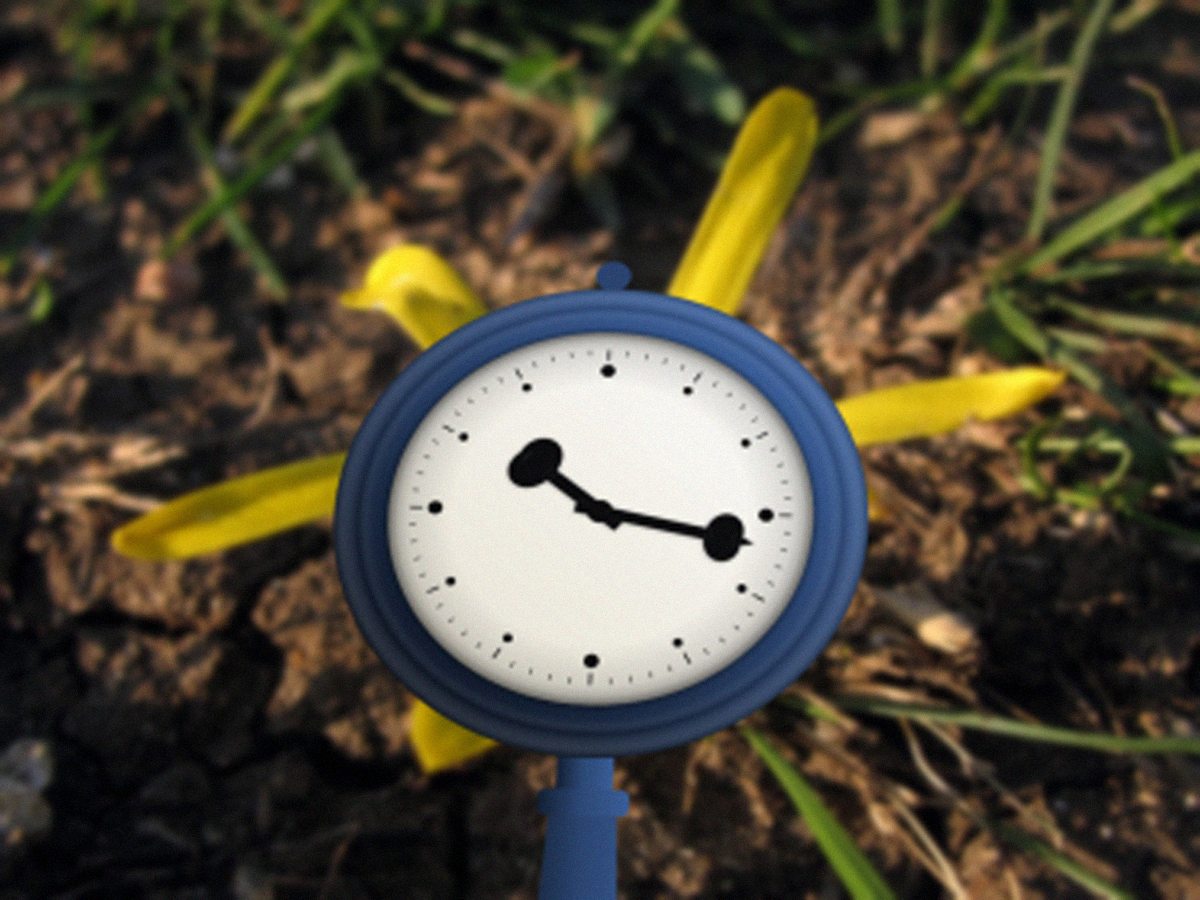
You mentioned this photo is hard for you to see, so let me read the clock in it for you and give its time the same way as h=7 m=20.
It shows h=10 m=17
